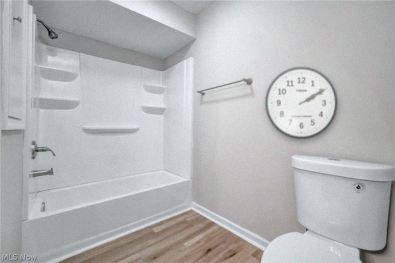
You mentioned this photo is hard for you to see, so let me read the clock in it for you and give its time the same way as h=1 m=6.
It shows h=2 m=10
